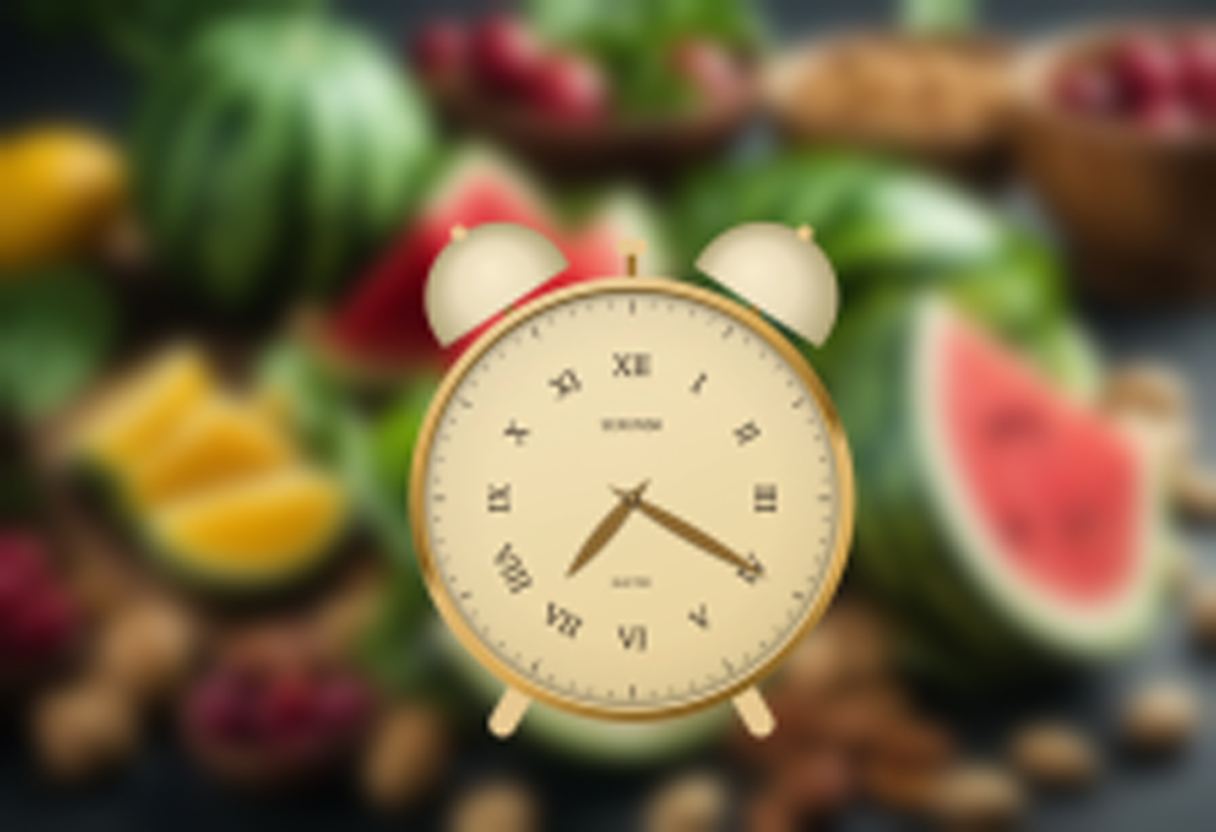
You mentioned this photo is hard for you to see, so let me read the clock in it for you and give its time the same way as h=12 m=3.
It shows h=7 m=20
